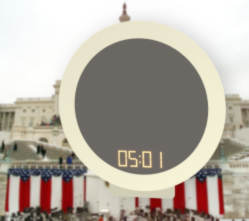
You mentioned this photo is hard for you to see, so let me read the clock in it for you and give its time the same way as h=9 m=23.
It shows h=5 m=1
